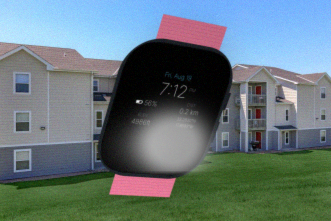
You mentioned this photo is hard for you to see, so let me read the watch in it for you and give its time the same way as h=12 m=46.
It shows h=7 m=12
